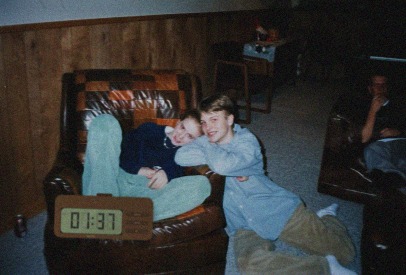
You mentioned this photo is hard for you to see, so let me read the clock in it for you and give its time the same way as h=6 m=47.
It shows h=1 m=37
